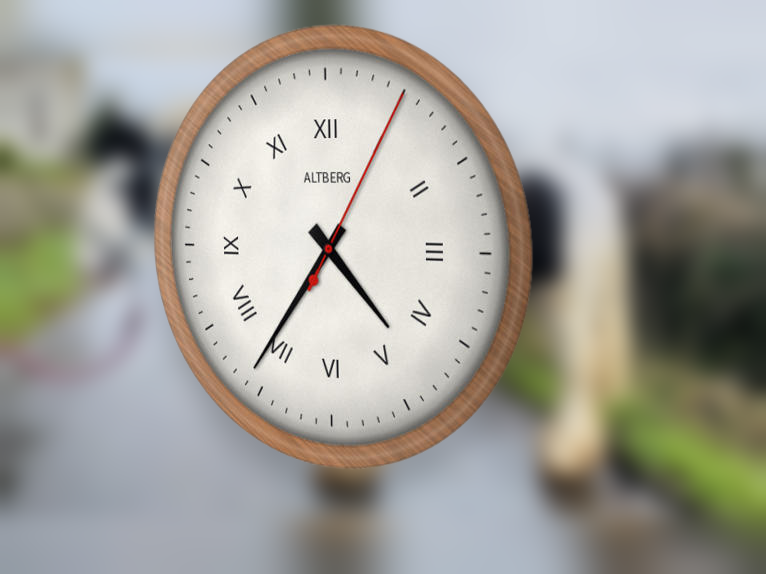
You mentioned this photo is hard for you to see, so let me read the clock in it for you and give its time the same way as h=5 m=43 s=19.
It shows h=4 m=36 s=5
